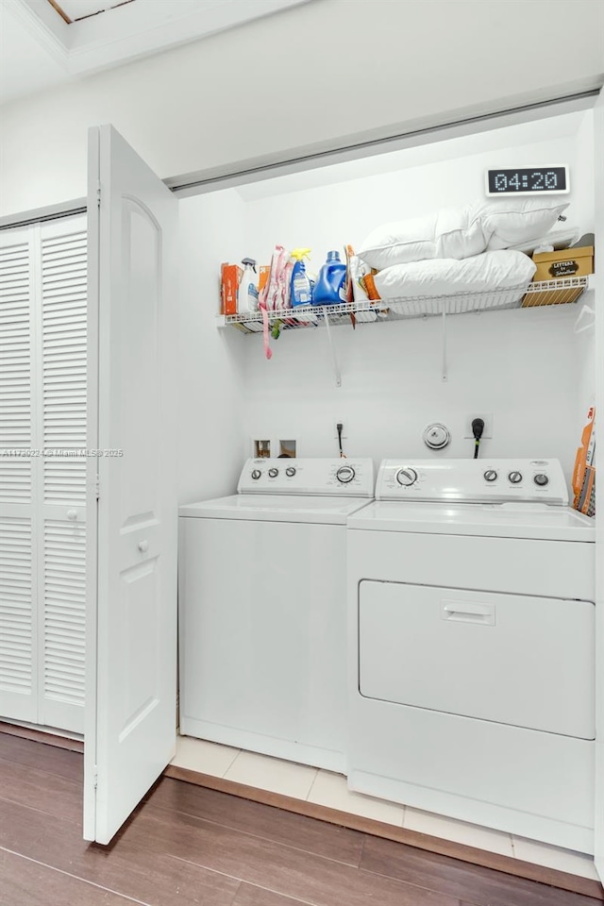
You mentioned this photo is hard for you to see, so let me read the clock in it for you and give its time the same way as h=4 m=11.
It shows h=4 m=20
